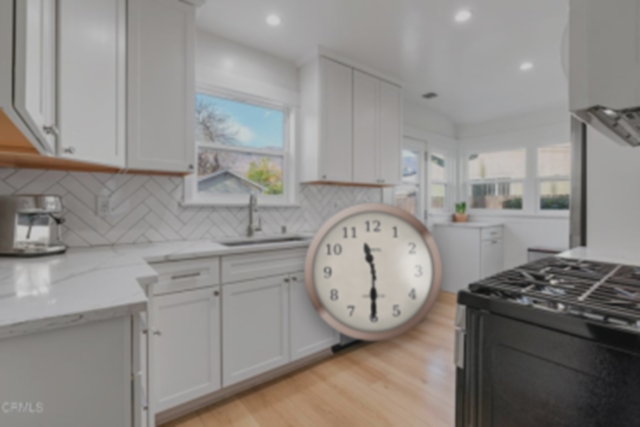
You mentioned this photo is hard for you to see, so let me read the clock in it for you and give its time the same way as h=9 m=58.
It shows h=11 m=30
